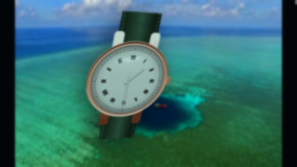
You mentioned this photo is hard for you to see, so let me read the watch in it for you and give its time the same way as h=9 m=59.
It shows h=1 m=30
